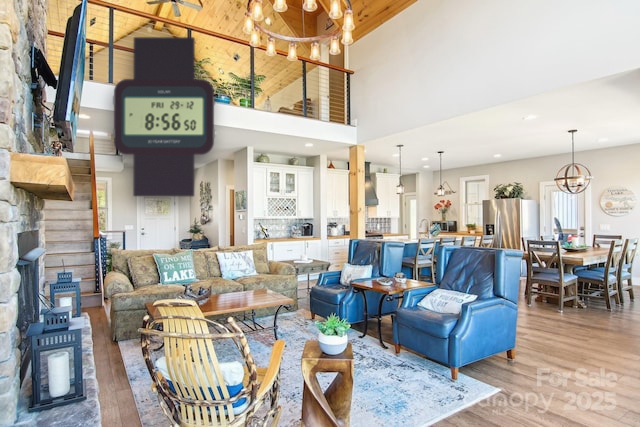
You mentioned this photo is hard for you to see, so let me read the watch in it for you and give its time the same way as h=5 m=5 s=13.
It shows h=8 m=56 s=50
